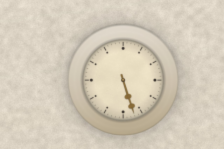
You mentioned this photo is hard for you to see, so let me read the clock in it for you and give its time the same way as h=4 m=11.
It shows h=5 m=27
